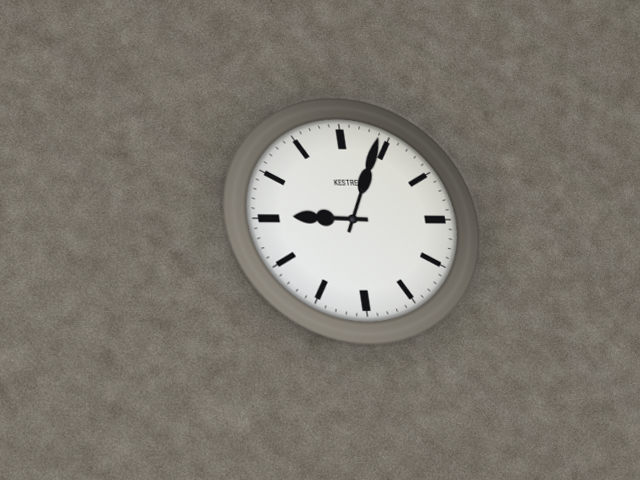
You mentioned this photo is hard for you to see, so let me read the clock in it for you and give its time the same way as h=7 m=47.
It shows h=9 m=4
